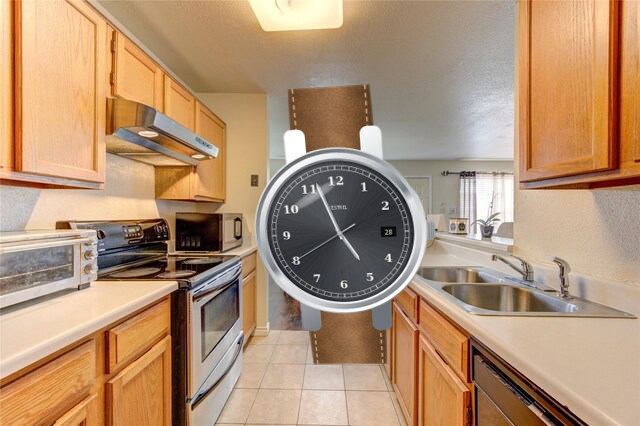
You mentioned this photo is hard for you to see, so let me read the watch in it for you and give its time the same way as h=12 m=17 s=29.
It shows h=4 m=56 s=40
